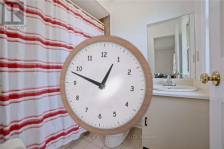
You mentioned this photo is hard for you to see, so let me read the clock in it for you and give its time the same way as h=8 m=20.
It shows h=12 m=48
